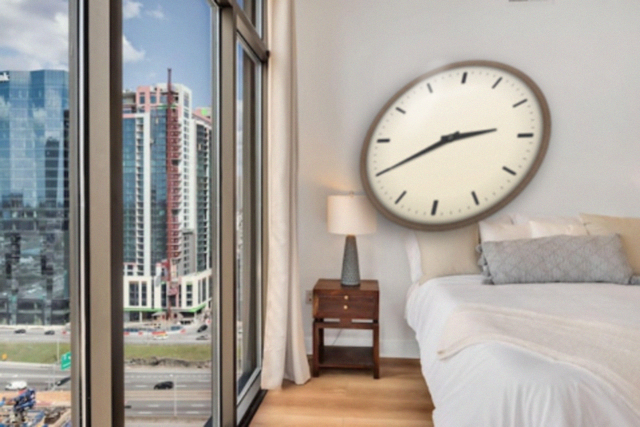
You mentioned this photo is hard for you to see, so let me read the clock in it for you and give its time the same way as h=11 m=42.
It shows h=2 m=40
